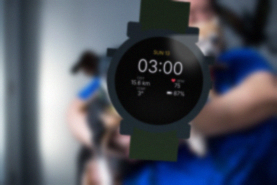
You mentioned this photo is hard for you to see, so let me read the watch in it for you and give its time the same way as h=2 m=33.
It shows h=3 m=0
